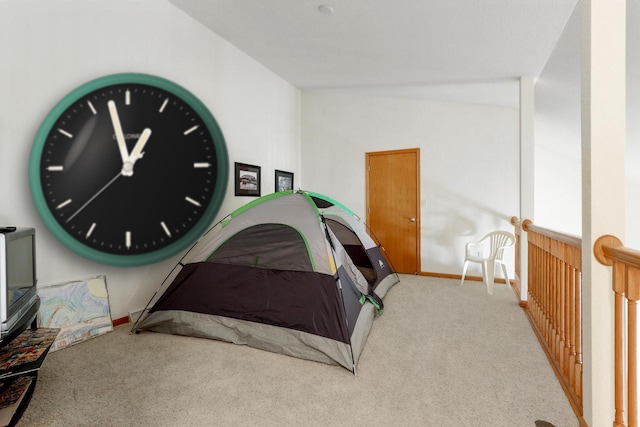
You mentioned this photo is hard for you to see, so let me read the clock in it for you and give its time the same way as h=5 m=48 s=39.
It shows h=12 m=57 s=38
